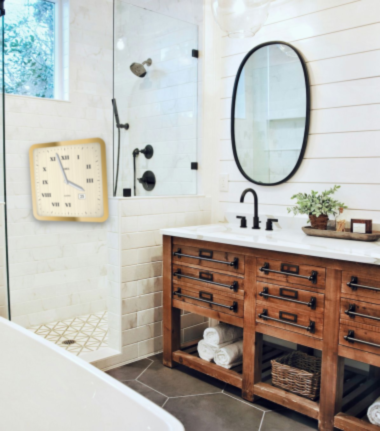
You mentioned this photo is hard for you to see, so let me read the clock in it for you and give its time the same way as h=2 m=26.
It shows h=3 m=57
